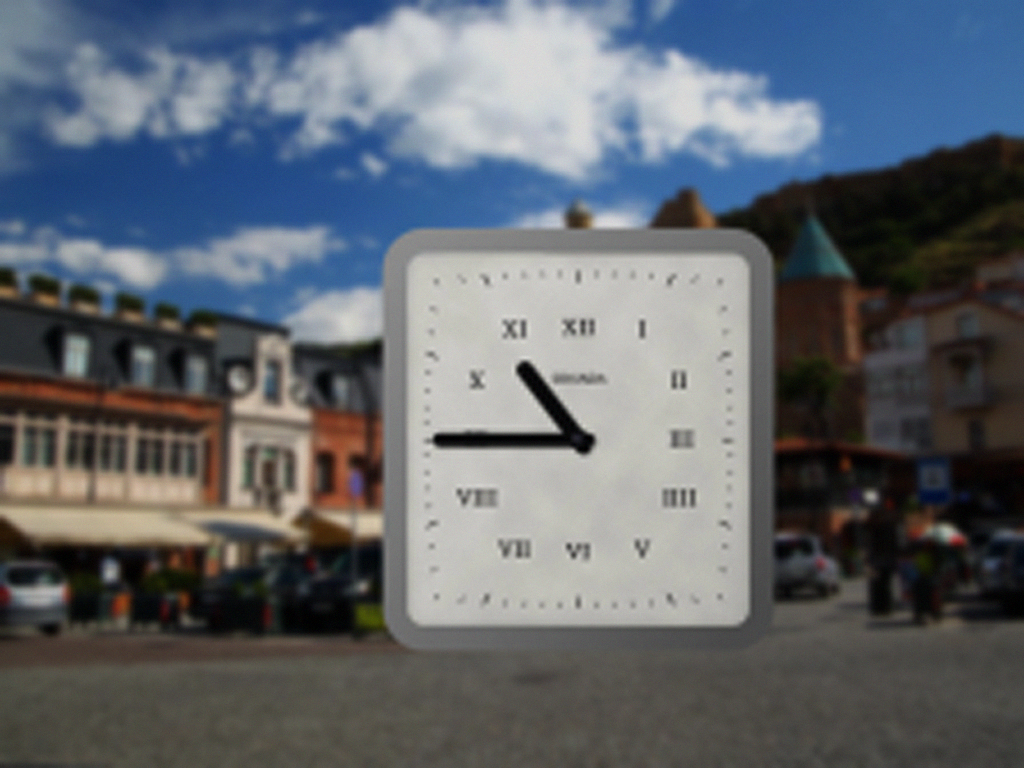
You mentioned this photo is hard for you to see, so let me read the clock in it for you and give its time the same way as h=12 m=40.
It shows h=10 m=45
